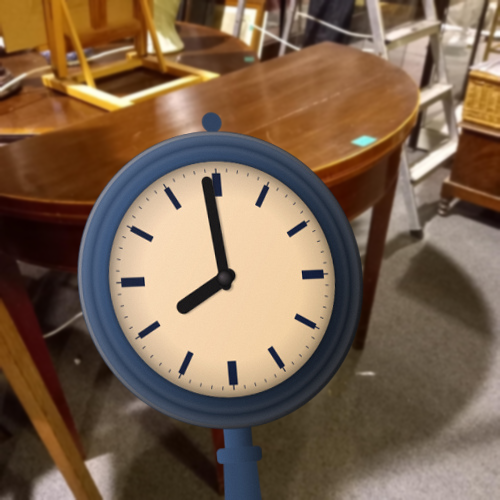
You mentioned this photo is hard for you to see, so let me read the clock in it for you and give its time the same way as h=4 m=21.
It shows h=7 m=59
